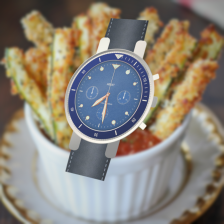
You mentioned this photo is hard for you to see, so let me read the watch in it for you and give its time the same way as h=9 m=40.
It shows h=7 m=29
